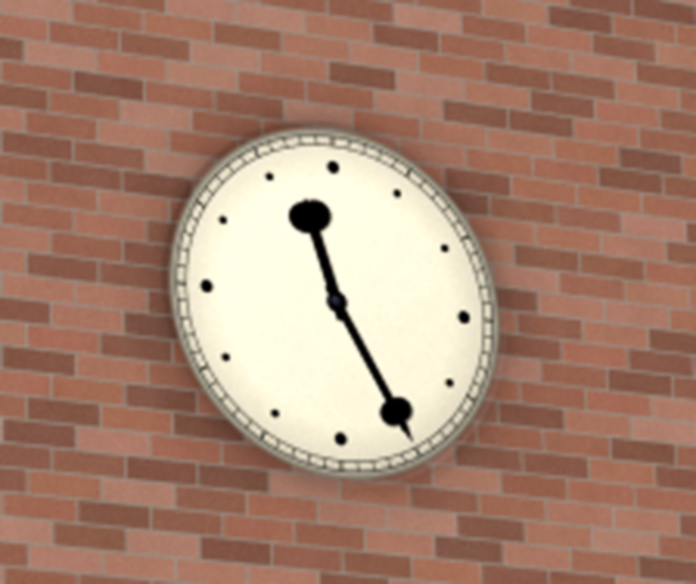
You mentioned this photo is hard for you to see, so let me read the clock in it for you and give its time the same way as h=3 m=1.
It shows h=11 m=25
